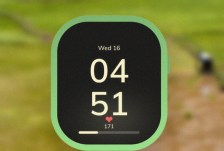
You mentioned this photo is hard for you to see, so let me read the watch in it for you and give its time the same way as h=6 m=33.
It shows h=4 m=51
